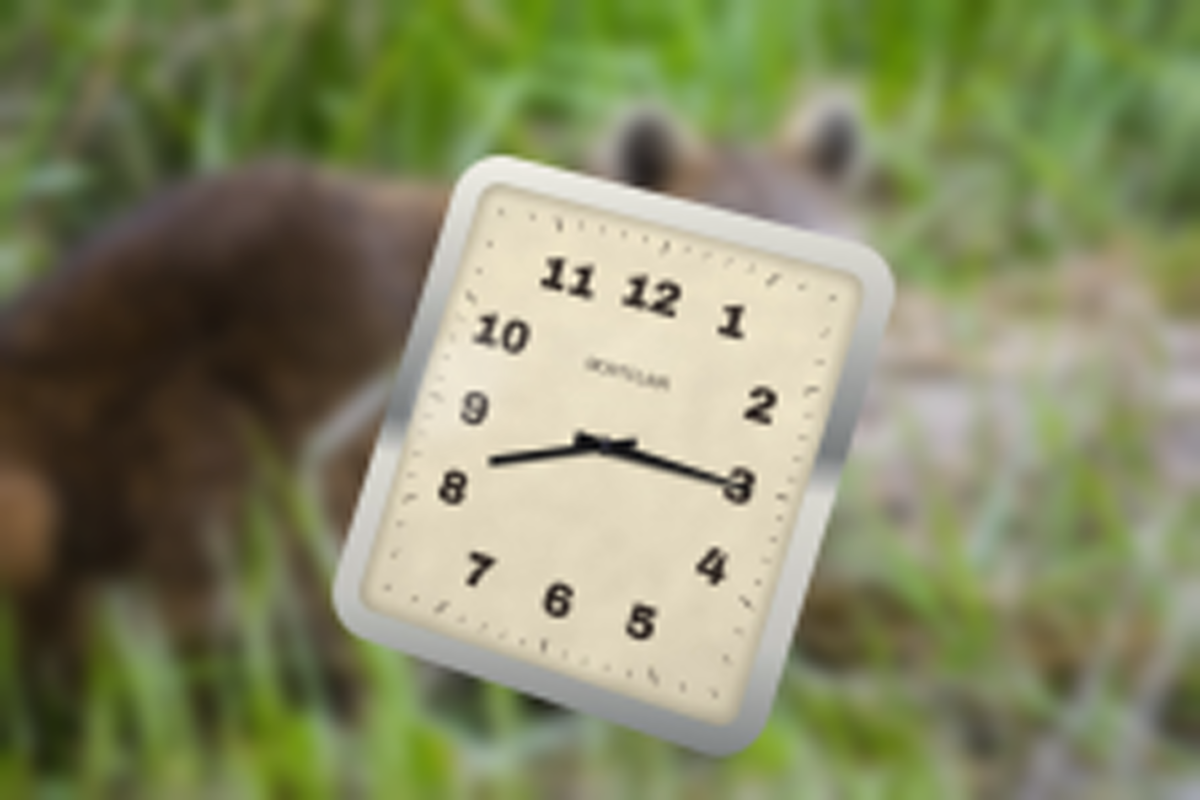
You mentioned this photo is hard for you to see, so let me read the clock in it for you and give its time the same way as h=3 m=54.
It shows h=8 m=15
